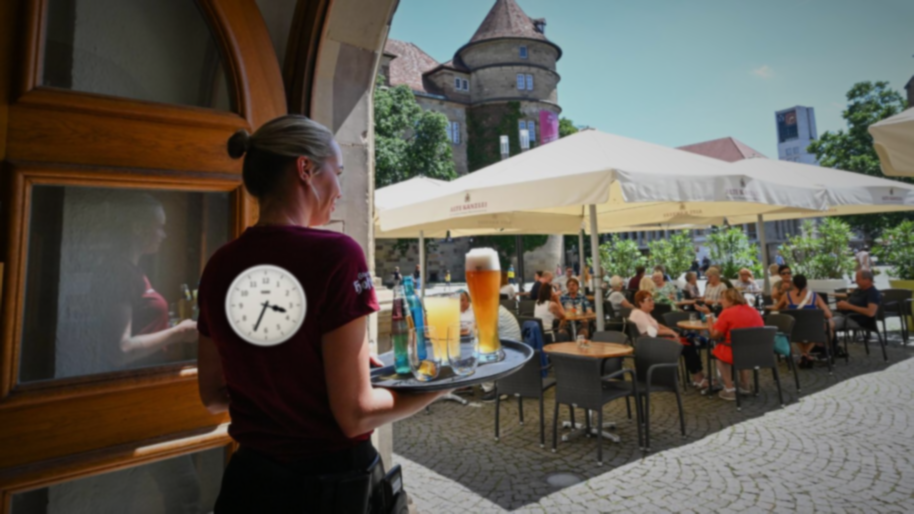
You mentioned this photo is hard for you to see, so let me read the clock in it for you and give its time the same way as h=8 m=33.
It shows h=3 m=34
